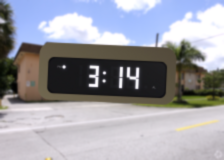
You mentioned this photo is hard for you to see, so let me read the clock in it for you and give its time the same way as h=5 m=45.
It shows h=3 m=14
